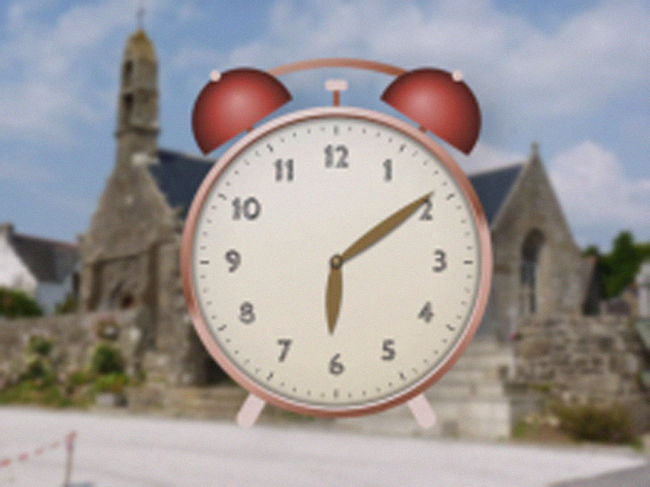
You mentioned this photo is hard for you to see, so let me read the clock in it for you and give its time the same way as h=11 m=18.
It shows h=6 m=9
